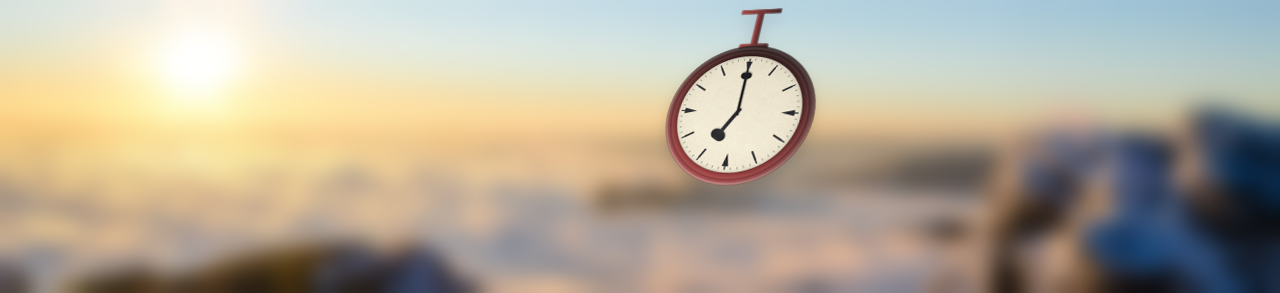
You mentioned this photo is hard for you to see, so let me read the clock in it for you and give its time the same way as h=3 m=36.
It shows h=7 m=0
